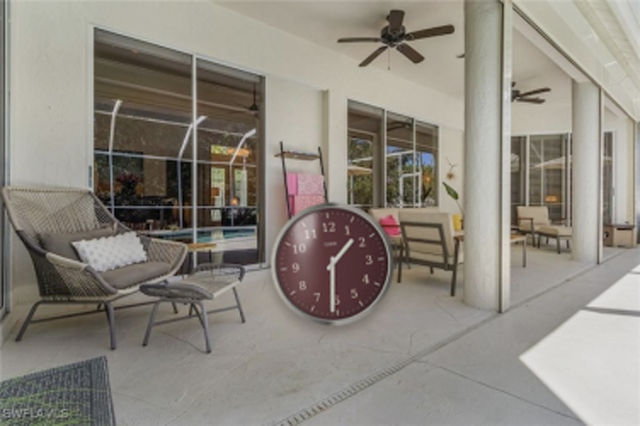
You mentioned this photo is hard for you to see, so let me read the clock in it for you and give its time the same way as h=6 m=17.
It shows h=1 m=31
